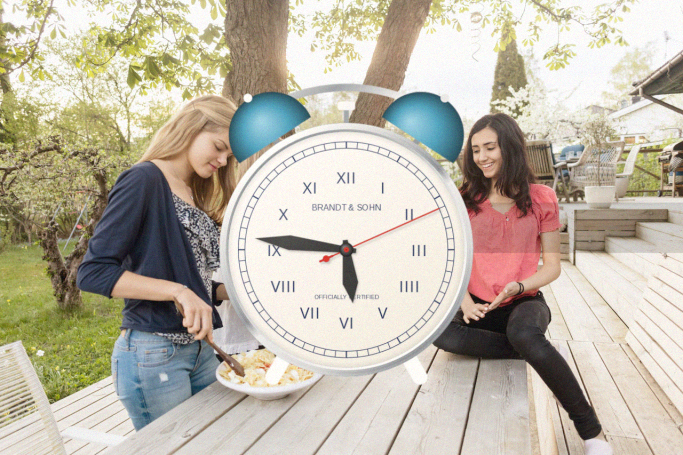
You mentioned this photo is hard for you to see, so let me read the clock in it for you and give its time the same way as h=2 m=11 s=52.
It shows h=5 m=46 s=11
